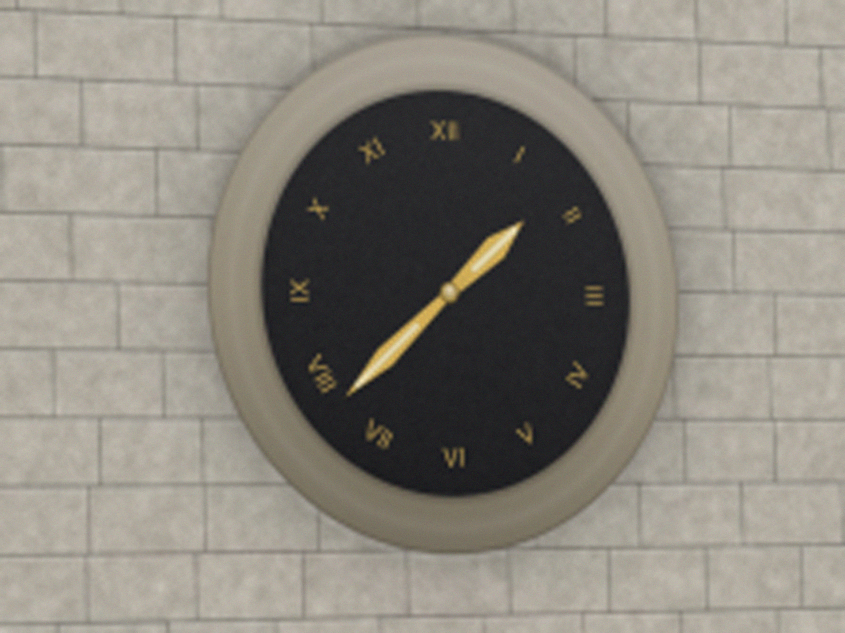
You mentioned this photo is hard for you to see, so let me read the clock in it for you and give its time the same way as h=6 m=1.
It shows h=1 m=38
